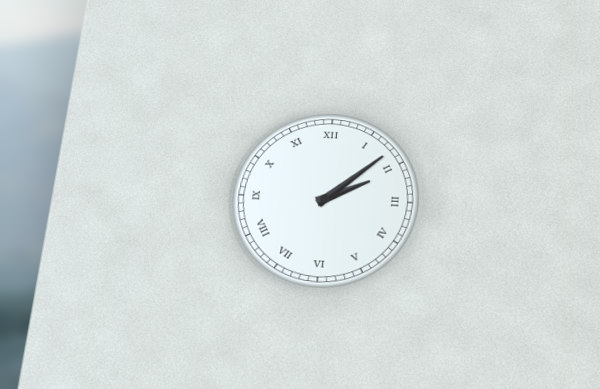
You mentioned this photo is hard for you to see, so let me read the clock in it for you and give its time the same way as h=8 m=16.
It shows h=2 m=8
